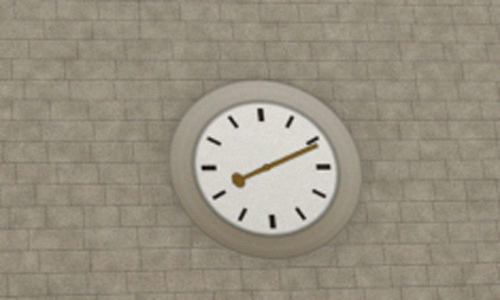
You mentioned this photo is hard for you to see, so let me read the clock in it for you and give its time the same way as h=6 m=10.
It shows h=8 m=11
